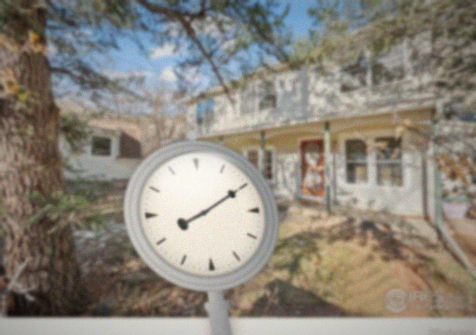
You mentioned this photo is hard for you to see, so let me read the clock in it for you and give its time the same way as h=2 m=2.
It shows h=8 m=10
